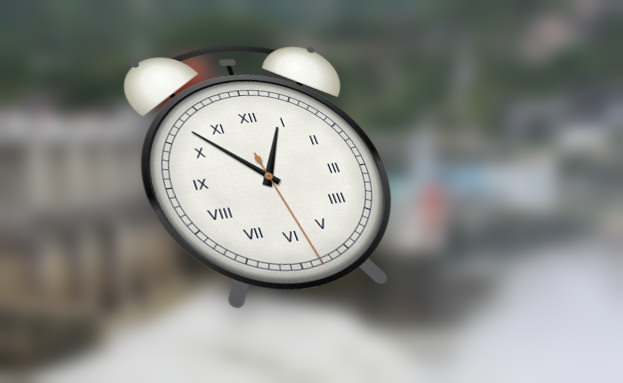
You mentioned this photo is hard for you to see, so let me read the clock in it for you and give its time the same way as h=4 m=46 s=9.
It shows h=12 m=52 s=28
